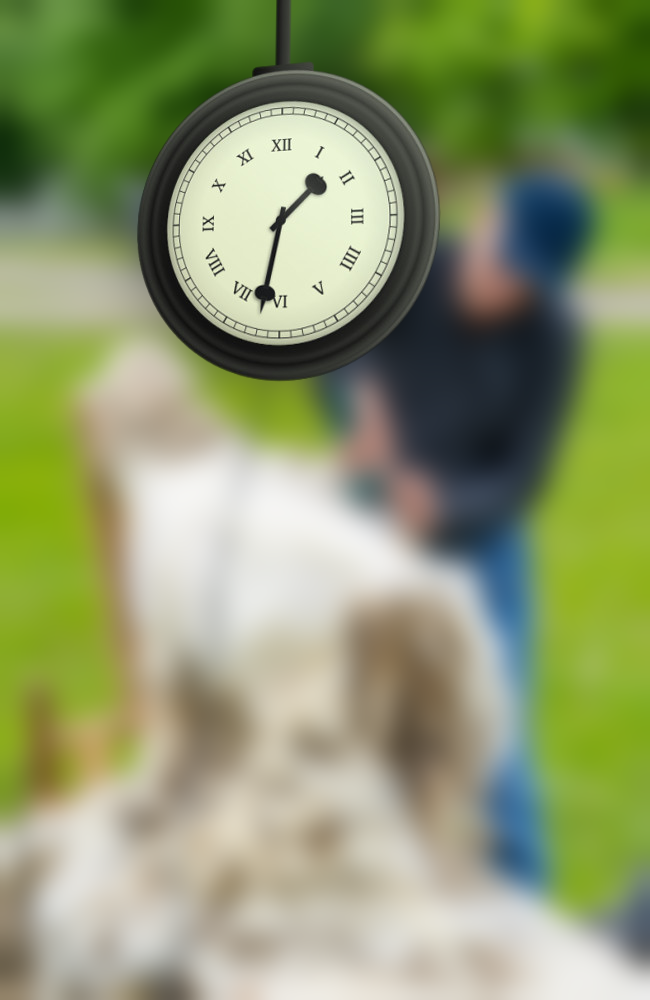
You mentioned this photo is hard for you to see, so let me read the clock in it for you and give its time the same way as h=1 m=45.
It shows h=1 m=32
